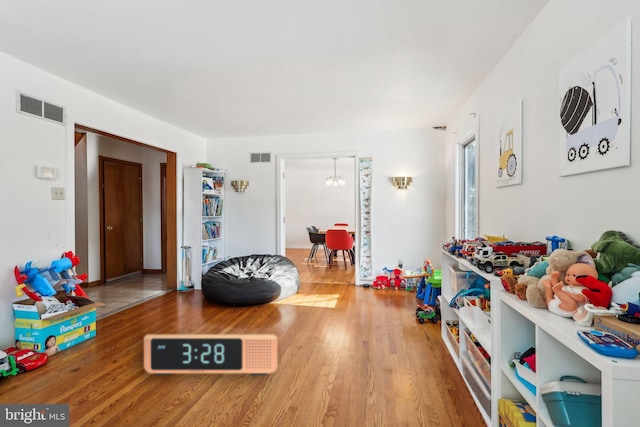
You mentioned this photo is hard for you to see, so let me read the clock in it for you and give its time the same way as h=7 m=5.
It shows h=3 m=28
